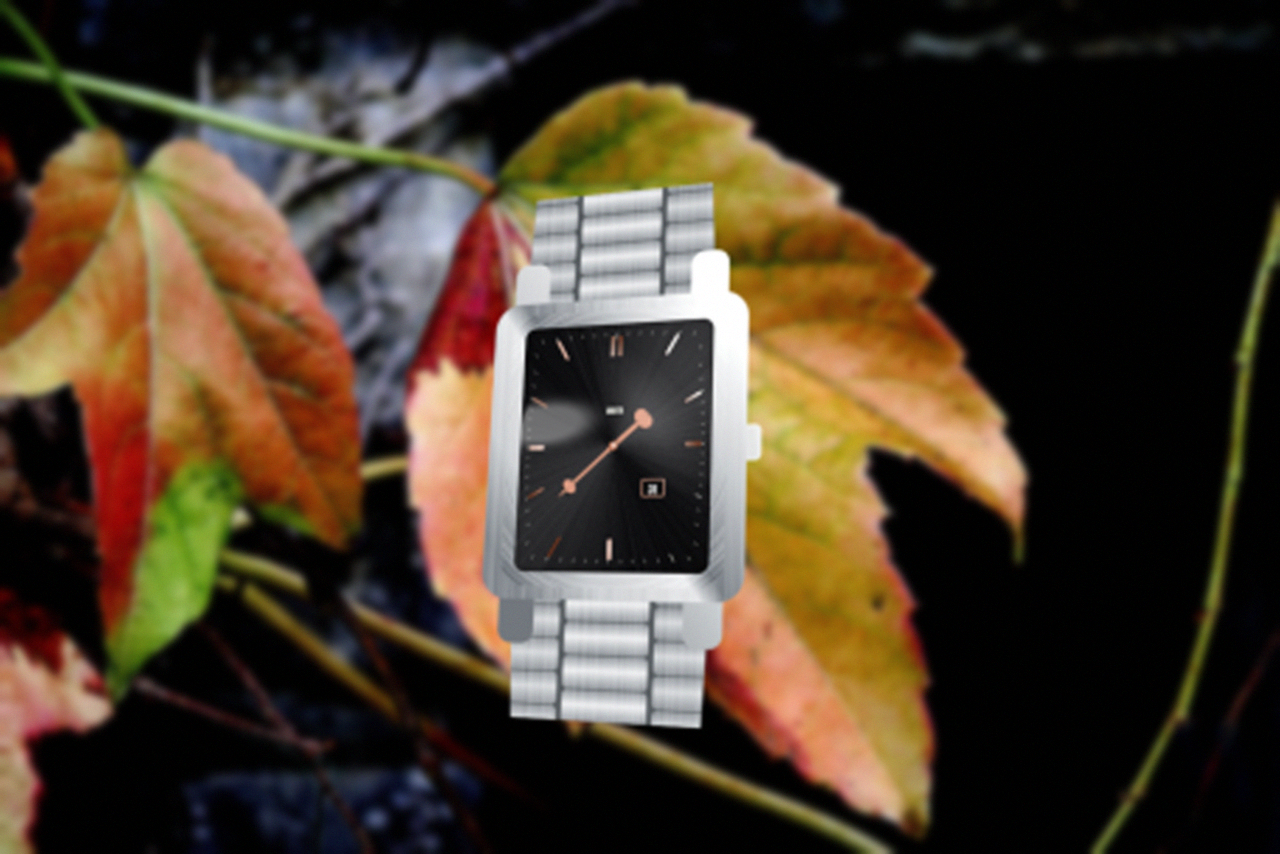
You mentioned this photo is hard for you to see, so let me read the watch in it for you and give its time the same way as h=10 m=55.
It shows h=1 m=38
